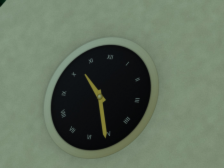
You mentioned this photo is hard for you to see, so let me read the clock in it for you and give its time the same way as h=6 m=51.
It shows h=10 m=26
